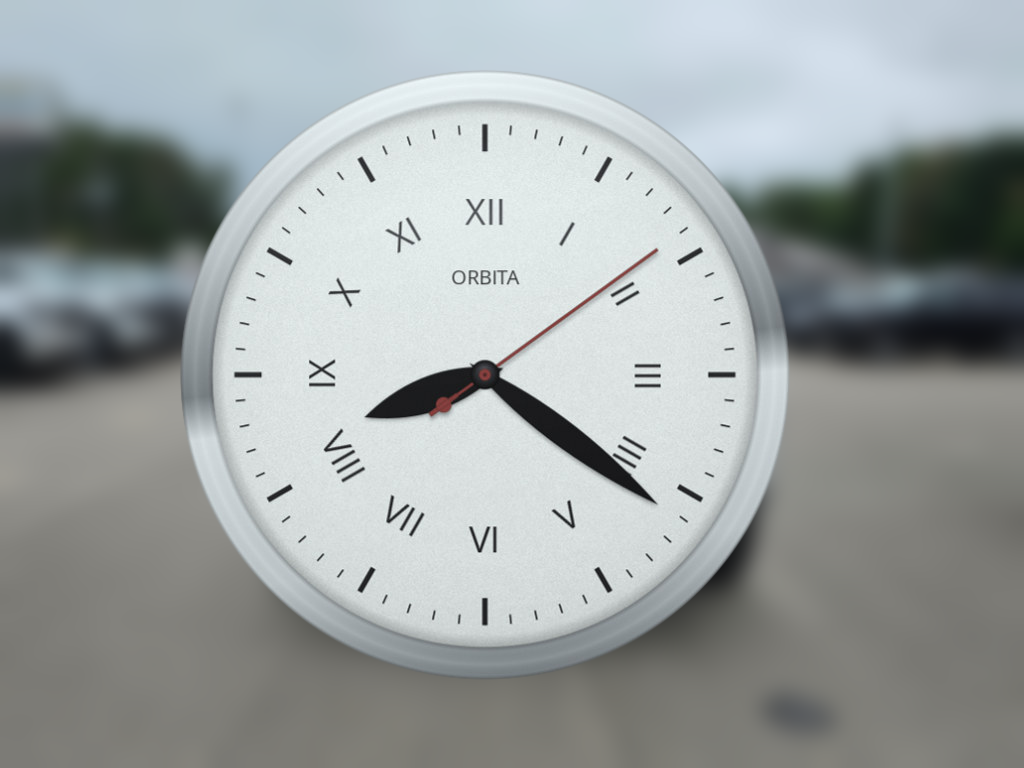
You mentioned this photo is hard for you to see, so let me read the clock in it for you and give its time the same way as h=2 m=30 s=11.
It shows h=8 m=21 s=9
